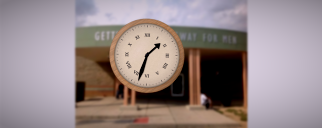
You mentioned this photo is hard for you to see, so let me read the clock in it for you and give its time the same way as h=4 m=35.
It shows h=1 m=33
